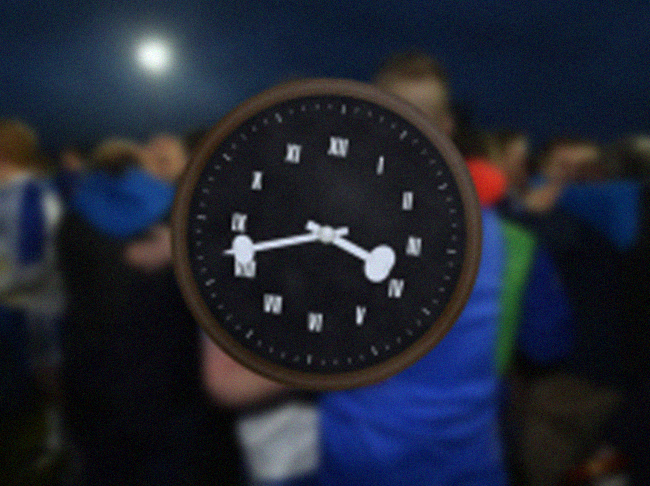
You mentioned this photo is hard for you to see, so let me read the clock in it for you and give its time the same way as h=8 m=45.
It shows h=3 m=42
